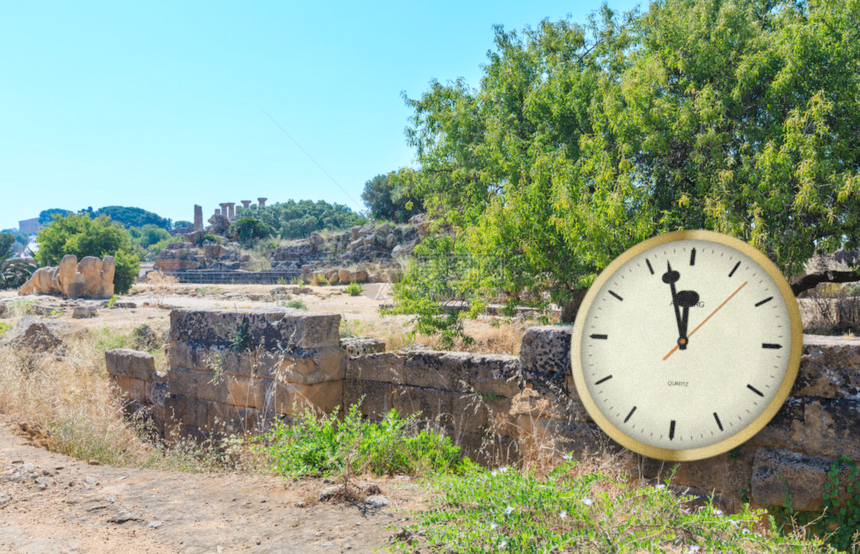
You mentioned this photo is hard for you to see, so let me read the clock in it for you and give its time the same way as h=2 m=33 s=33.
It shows h=11 m=57 s=7
